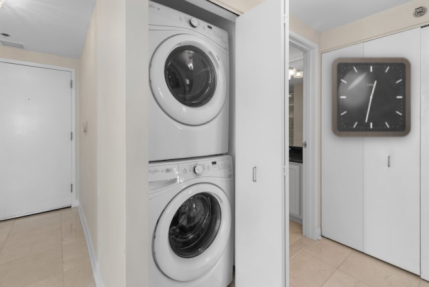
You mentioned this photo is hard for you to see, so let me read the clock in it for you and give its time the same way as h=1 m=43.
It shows h=12 m=32
